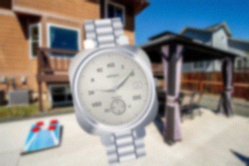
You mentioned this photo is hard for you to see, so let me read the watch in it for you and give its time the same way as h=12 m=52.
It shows h=9 m=9
